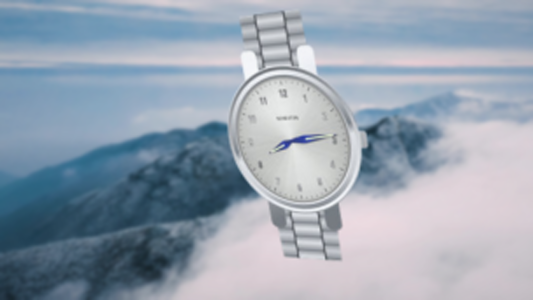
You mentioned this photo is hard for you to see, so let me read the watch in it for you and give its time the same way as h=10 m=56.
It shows h=8 m=14
